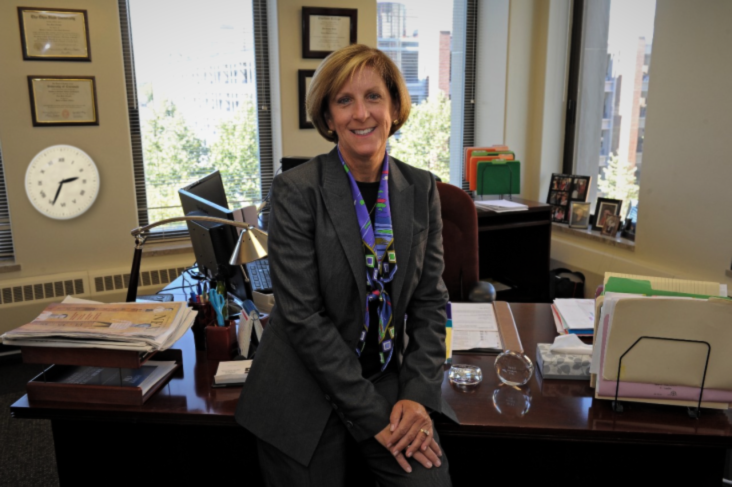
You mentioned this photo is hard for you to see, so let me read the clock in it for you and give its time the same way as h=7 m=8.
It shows h=2 m=34
